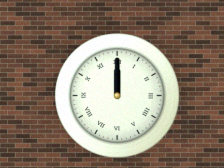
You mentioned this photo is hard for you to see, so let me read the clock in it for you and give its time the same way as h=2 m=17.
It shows h=12 m=0
